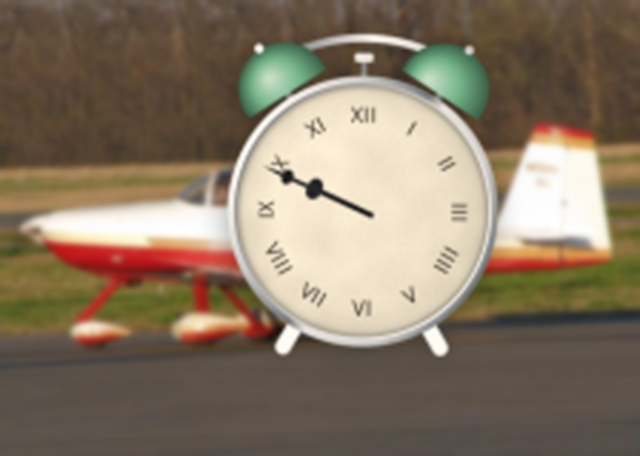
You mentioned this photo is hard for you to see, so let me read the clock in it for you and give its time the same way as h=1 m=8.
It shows h=9 m=49
